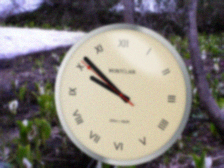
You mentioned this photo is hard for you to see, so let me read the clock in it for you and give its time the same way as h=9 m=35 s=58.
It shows h=9 m=51 s=51
